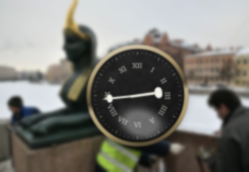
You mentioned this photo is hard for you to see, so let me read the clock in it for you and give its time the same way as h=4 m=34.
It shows h=2 m=44
